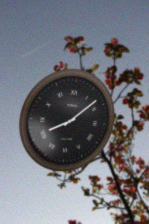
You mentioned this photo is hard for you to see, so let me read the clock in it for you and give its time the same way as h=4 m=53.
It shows h=8 m=8
